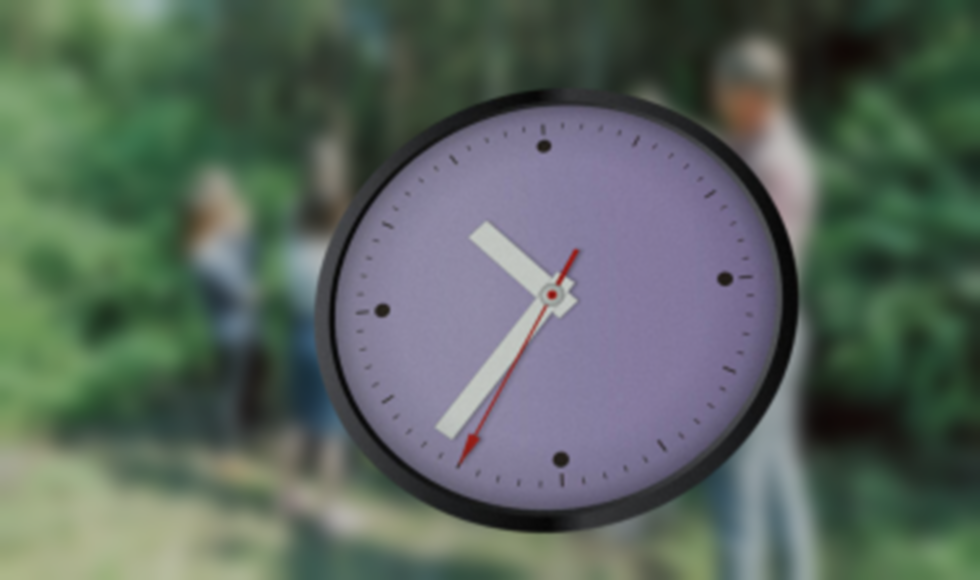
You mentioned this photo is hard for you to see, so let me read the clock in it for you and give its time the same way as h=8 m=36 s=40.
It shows h=10 m=36 s=35
